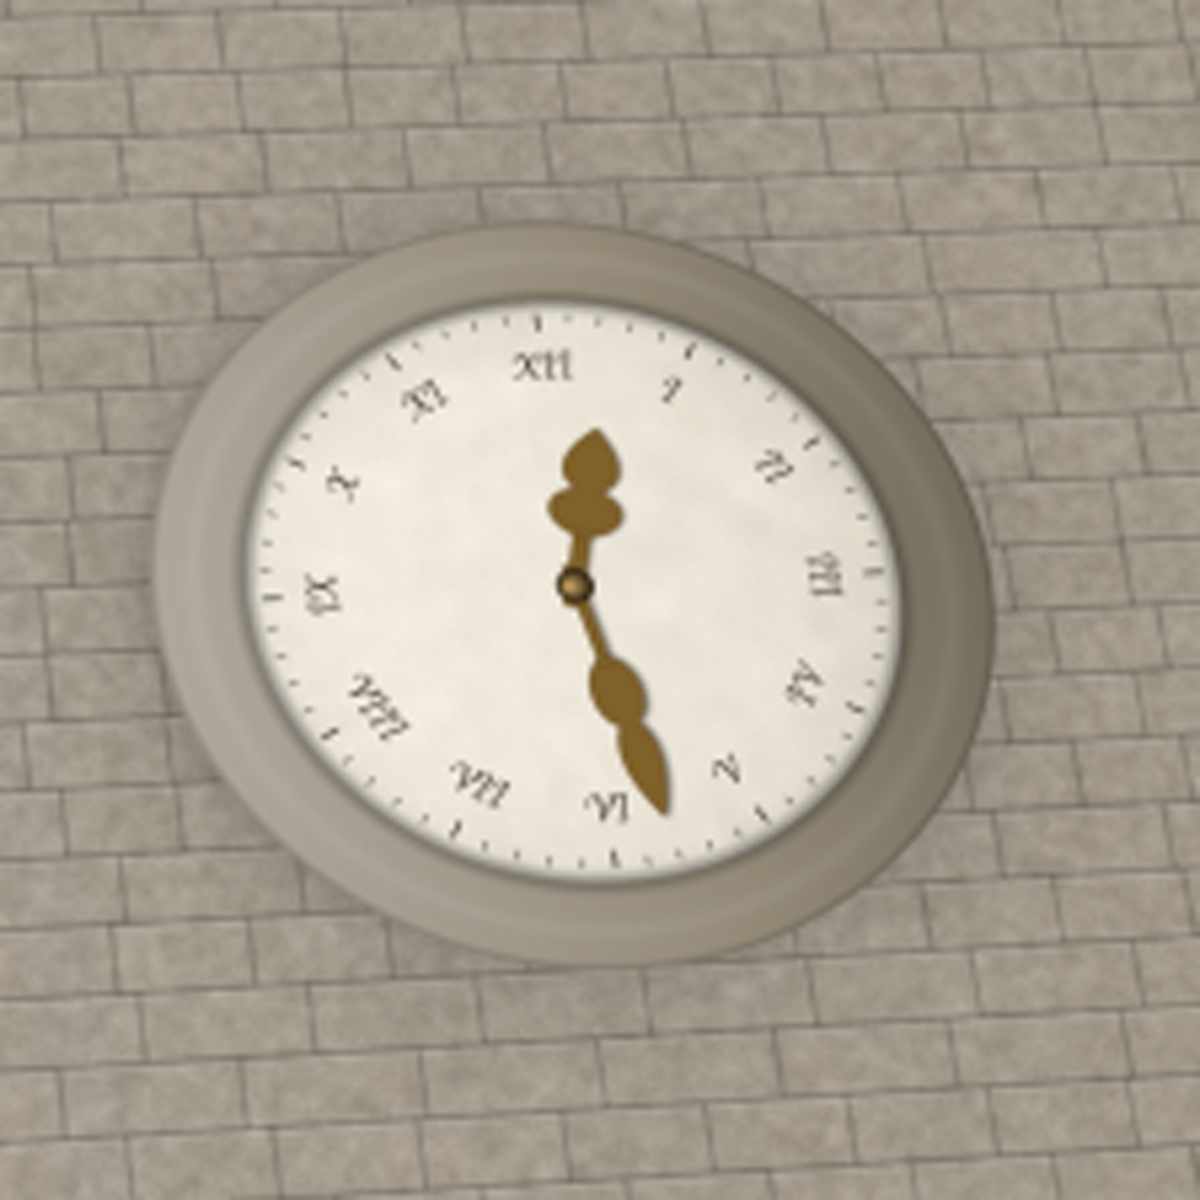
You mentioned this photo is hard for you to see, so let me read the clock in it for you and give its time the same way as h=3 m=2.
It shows h=12 m=28
